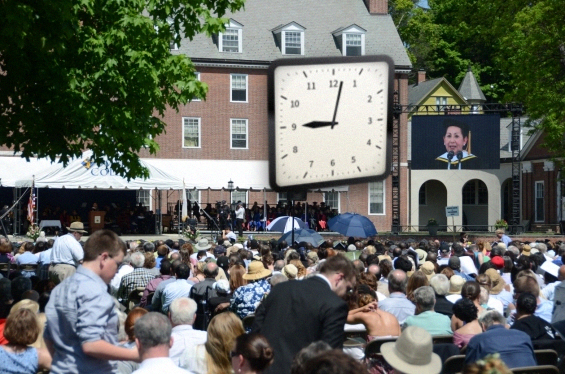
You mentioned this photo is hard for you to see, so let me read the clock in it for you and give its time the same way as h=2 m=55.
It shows h=9 m=2
